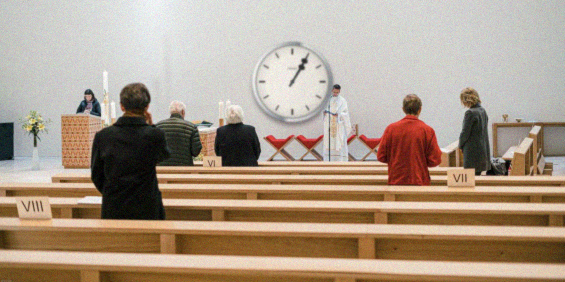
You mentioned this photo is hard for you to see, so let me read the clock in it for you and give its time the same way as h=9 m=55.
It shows h=1 m=5
